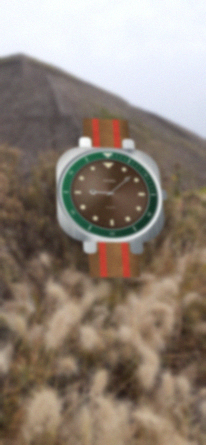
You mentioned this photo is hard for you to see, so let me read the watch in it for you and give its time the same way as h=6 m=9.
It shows h=9 m=8
